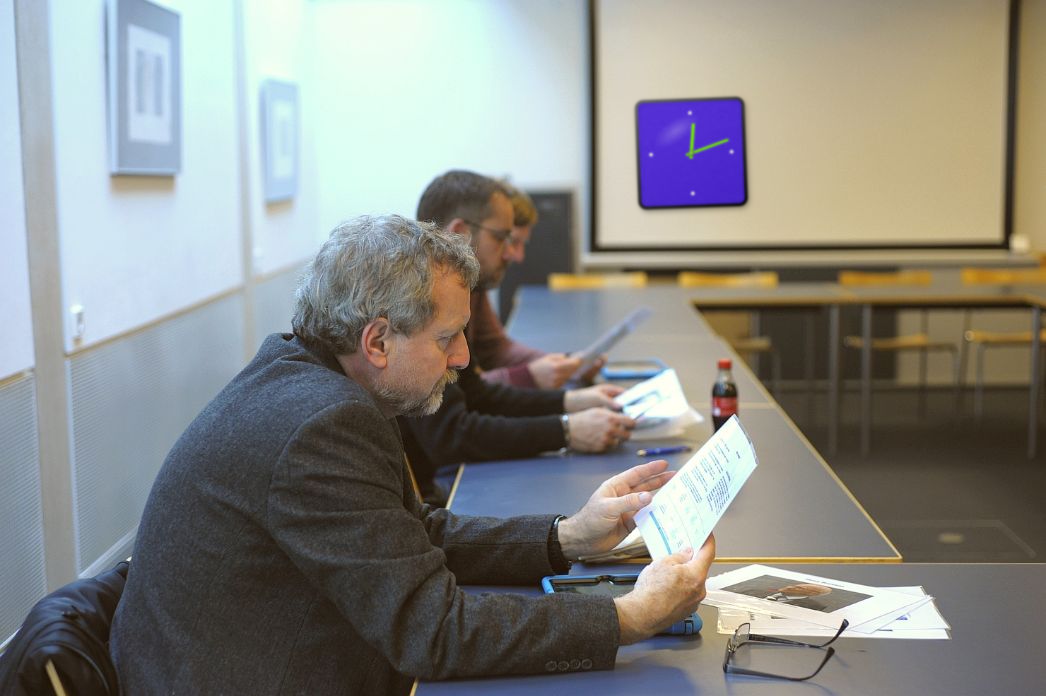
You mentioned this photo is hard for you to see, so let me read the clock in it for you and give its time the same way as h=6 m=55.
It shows h=12 m=12
